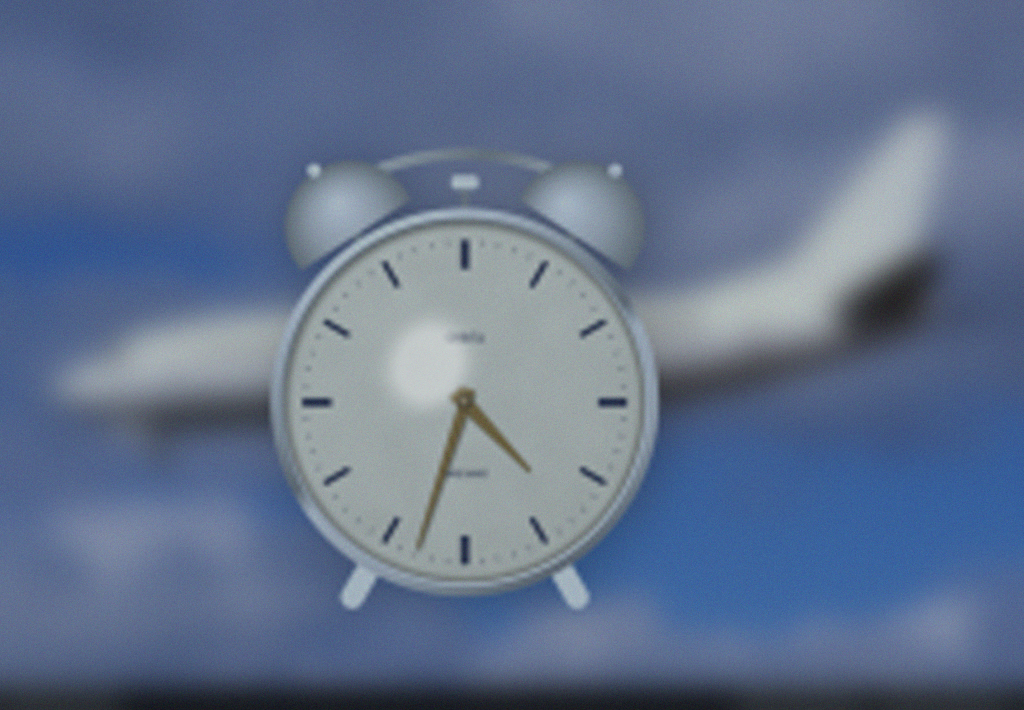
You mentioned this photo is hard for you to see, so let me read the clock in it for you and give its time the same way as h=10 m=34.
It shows h=4 m=33
